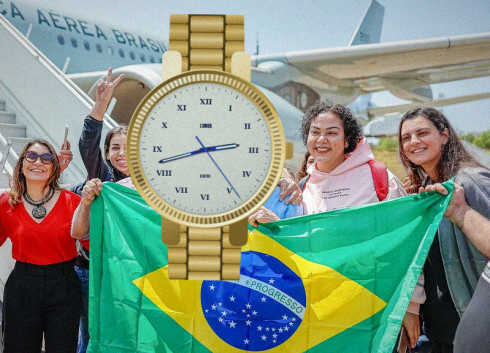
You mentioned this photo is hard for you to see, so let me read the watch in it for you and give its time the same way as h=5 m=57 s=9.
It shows h=2 m=42 s=24
